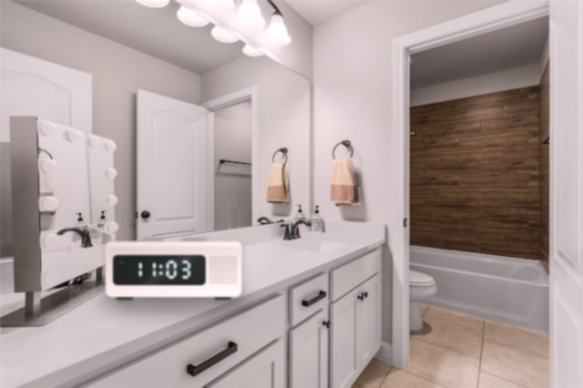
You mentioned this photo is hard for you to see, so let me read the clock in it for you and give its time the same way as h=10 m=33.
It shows h=11 m=3
